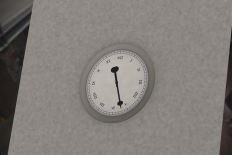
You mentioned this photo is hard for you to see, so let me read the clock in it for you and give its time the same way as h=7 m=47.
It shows h=11 m=27
